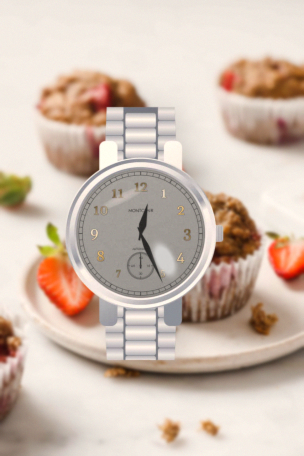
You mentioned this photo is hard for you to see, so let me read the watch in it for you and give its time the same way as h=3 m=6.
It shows h=12 m=26
